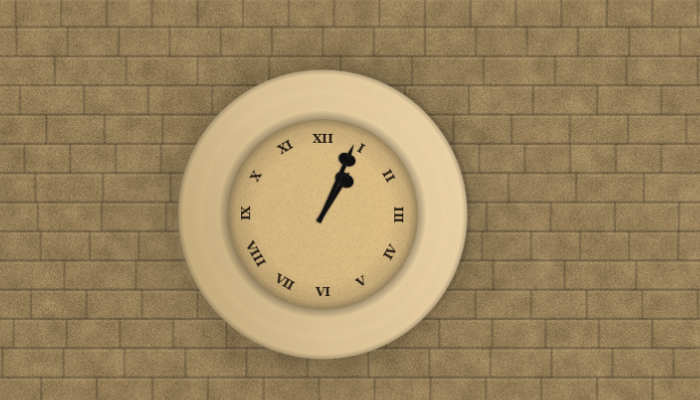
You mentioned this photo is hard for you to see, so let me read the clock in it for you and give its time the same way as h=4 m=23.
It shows h=1 m=4
